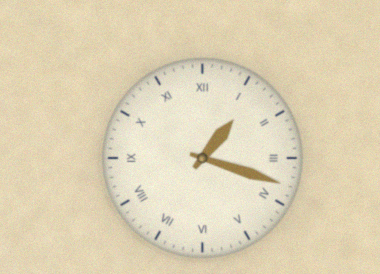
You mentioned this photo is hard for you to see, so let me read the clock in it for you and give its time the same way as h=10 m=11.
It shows h=1 m=18
